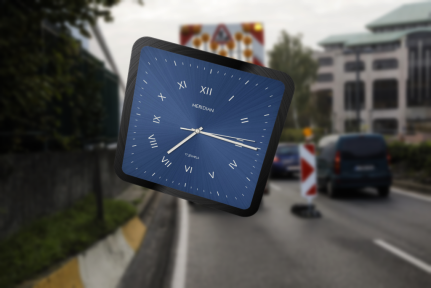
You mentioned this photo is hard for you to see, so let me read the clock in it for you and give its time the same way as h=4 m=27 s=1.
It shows h=7 m=15 s=14
